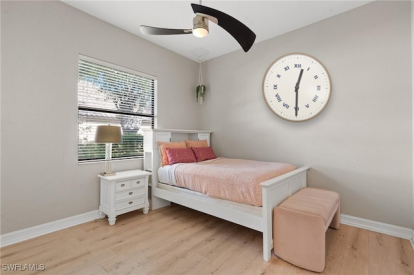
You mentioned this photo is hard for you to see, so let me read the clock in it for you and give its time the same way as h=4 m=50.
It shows h=12 m=30
